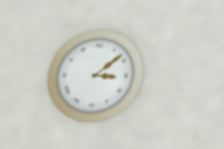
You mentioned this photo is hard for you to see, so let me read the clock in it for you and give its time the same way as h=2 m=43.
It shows h=3 m=8
